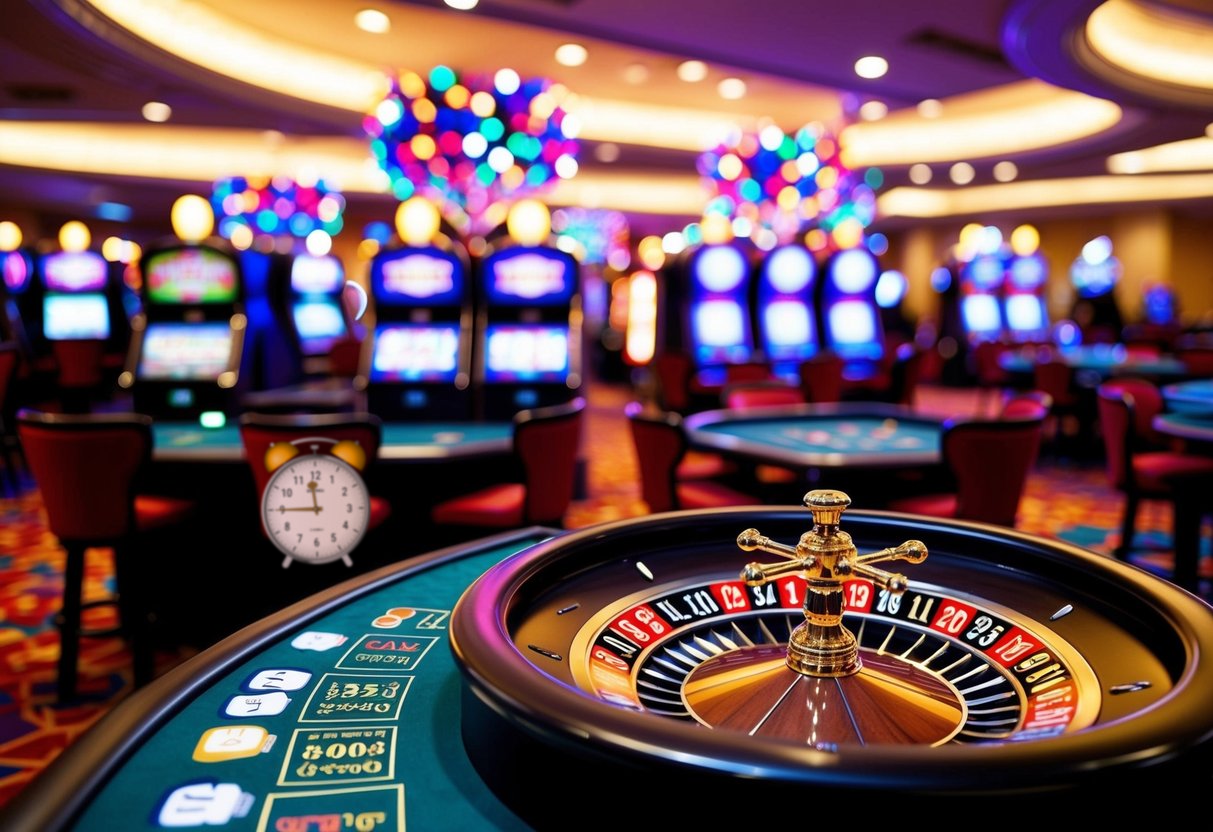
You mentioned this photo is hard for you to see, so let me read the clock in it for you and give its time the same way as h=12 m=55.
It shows h=11 m=45
